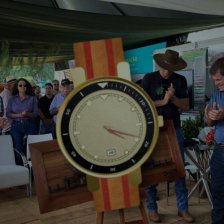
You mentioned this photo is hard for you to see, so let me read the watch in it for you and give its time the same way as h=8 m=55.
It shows h=4 m=19
